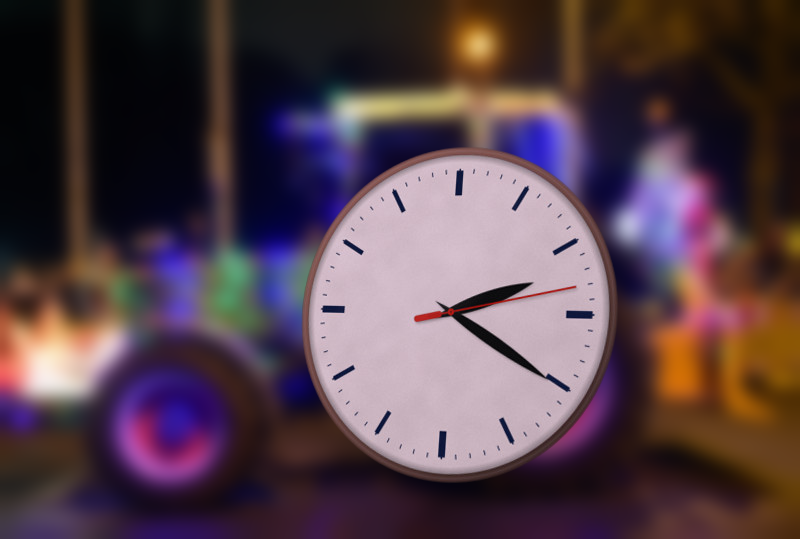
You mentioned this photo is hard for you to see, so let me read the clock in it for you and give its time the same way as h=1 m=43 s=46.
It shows h=2 m=20 s=13
